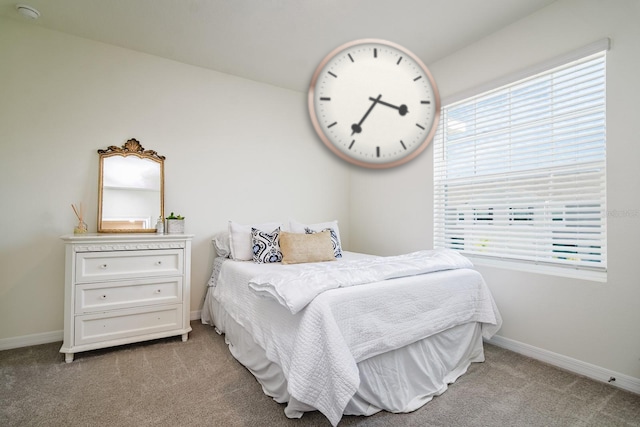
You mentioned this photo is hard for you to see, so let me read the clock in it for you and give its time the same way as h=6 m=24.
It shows h=3 m=36
